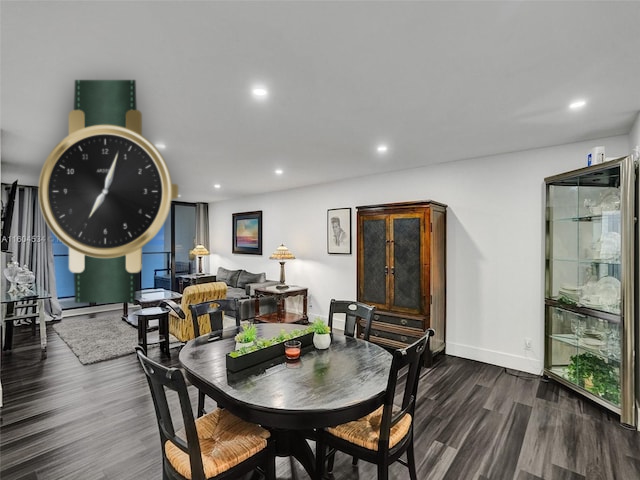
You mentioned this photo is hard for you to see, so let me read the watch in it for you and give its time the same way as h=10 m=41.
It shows h=7 m=3
